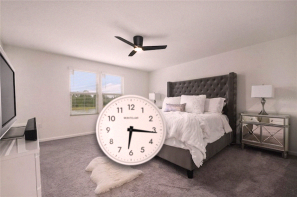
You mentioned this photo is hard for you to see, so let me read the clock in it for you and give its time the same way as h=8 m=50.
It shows h=6 m=16
